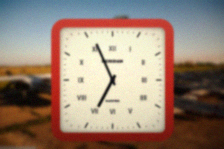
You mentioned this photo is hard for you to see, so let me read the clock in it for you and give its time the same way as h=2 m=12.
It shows h=6 m=56
